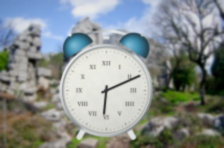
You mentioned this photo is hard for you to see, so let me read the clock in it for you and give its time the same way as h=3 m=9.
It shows h=6 m=11
